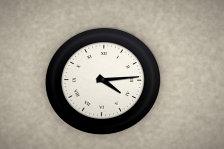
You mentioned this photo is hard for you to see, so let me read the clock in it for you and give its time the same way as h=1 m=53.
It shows h=4 m=14
